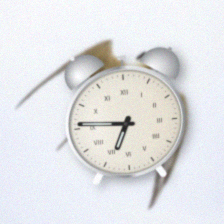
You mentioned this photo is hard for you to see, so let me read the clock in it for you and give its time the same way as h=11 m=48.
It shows h=6 m=46
